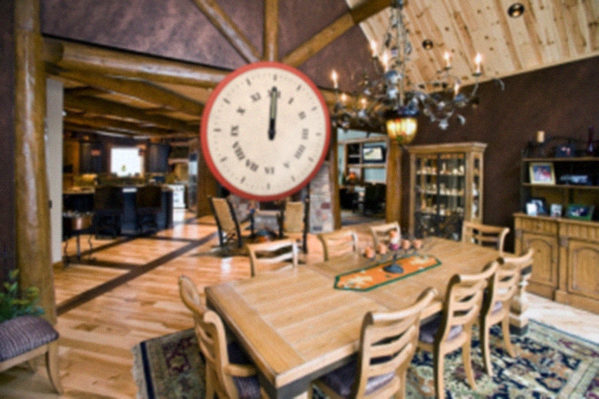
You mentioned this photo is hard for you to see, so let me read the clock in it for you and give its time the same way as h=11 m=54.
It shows h=12 m=0
